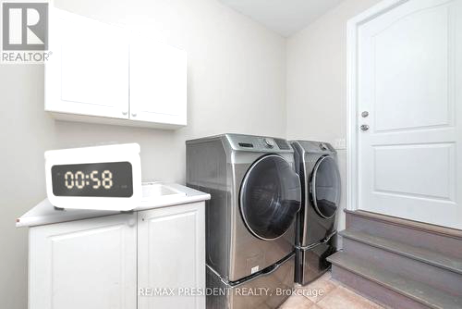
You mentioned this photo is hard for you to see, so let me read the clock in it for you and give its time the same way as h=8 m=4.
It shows h=0 m=58
